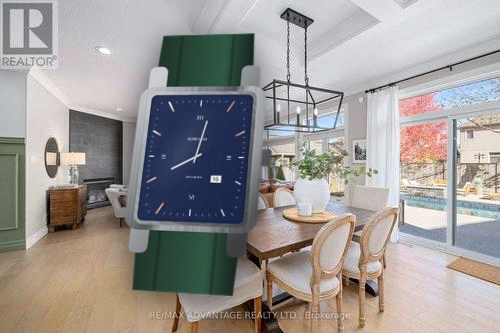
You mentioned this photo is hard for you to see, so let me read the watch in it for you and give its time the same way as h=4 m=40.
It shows h=8 m=2
